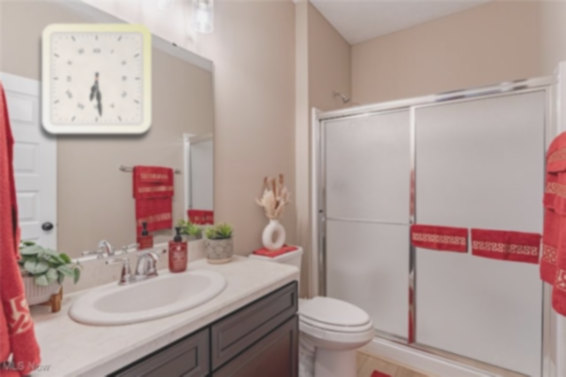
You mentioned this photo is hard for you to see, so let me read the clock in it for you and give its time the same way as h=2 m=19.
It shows h=6 m=29
